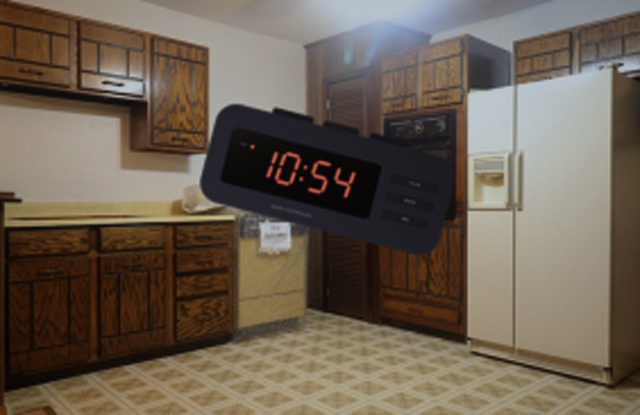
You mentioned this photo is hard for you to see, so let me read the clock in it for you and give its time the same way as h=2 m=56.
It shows h=10 m=54
